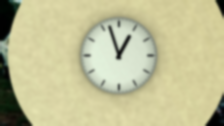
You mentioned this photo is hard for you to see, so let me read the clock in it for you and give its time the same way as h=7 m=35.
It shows h=12 m=57
